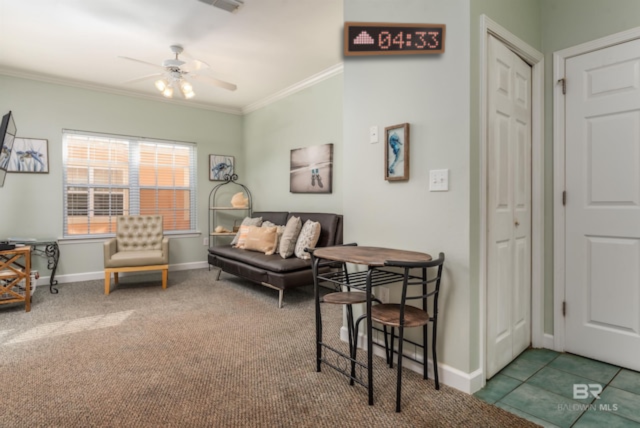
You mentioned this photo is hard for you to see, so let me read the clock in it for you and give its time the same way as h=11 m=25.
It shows h=4 m=33
